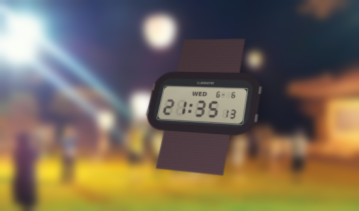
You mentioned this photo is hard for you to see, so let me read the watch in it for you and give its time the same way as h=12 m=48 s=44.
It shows h=21 m=35 s=13
